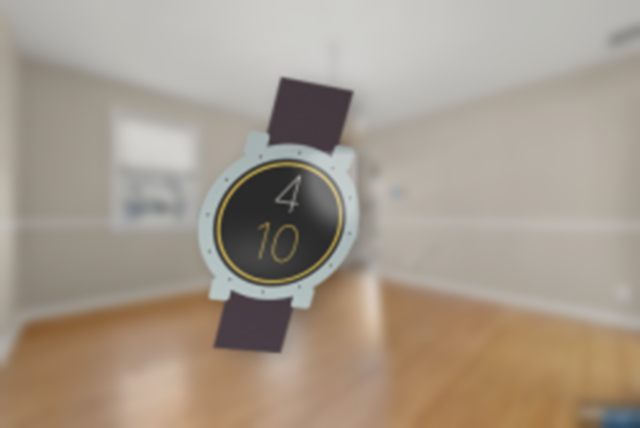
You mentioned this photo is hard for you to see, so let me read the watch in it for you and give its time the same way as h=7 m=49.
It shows h=4 m=10
